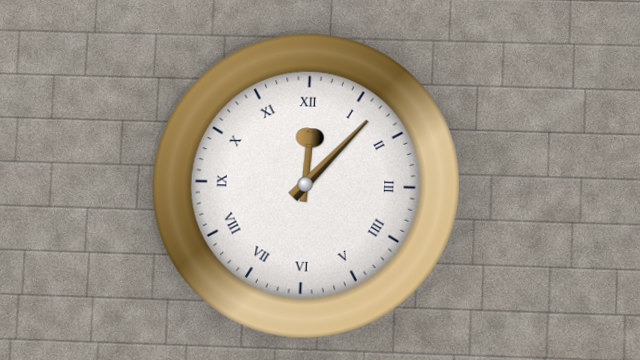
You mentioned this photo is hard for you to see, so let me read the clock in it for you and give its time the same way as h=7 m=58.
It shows h=12 m=7
